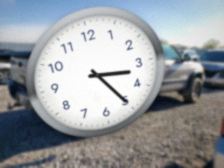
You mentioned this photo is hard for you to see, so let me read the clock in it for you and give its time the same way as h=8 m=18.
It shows h=3 m=25
